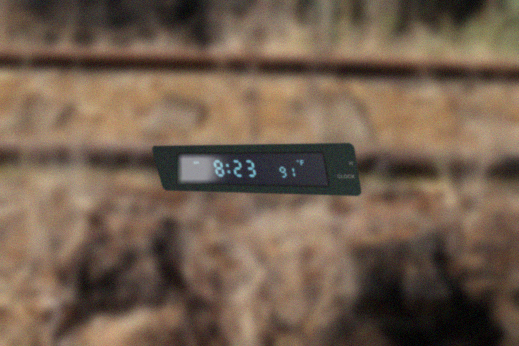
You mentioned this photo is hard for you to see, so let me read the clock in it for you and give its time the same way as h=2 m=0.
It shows h=8 m=23
